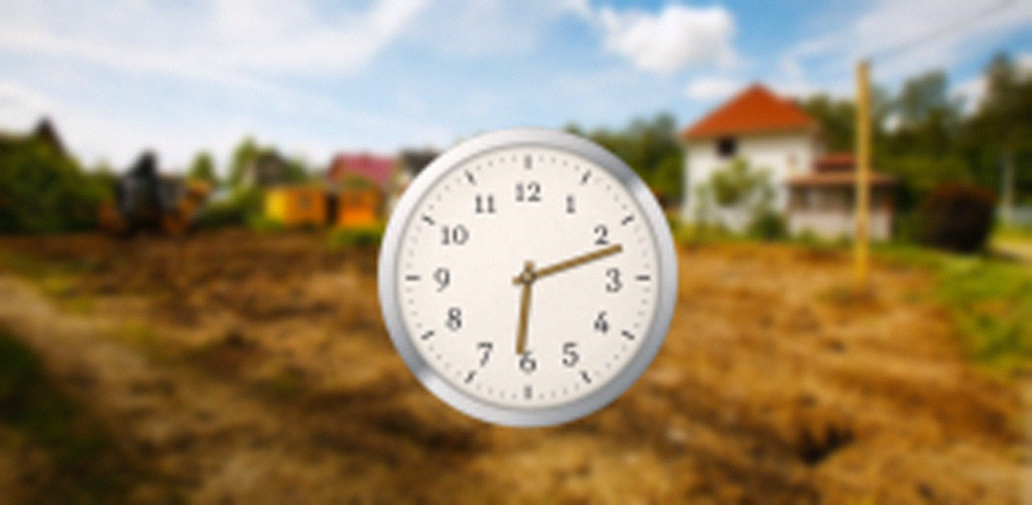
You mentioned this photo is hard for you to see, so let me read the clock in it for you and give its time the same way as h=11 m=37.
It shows h=6 m=12
